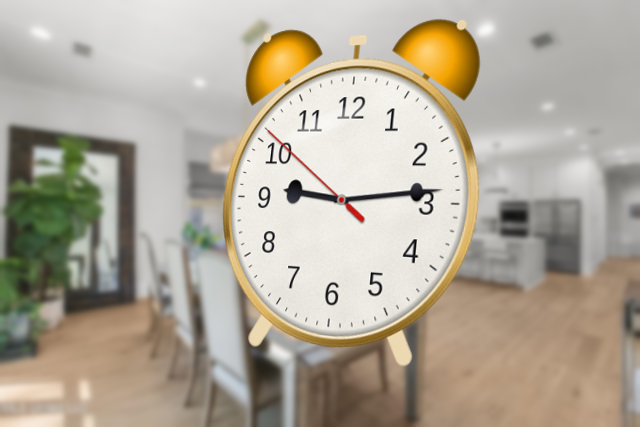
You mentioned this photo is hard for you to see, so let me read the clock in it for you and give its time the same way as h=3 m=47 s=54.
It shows h=9 m=13 s=51
